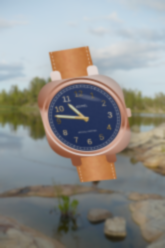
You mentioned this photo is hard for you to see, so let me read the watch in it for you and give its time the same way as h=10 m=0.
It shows h=10 m=47
